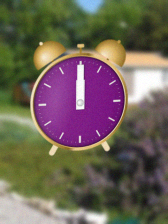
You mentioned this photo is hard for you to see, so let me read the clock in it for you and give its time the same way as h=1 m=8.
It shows h=12 m=0
